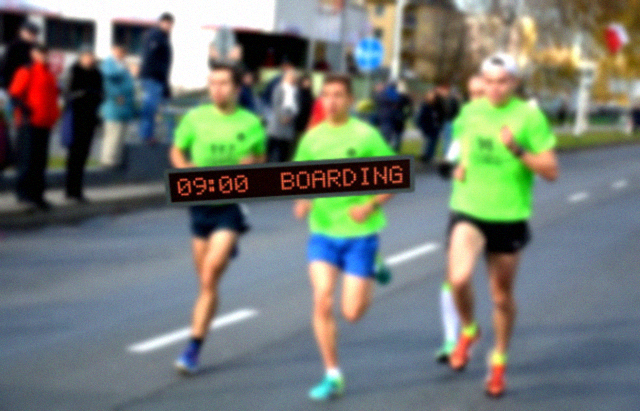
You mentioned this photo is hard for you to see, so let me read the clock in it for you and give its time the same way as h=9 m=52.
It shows h=9 m=0
